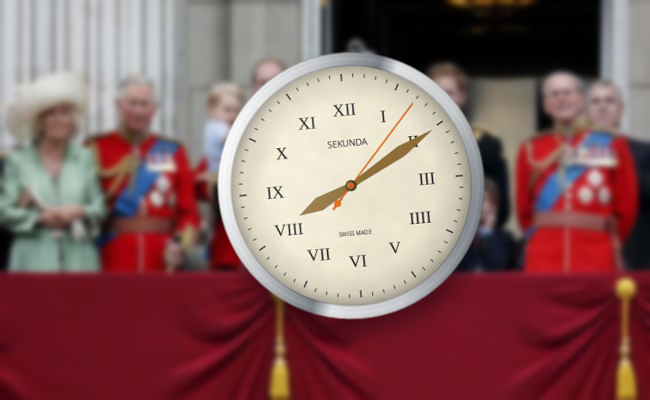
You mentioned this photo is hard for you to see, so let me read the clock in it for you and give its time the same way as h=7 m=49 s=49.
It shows h=8 m=10 s=7
